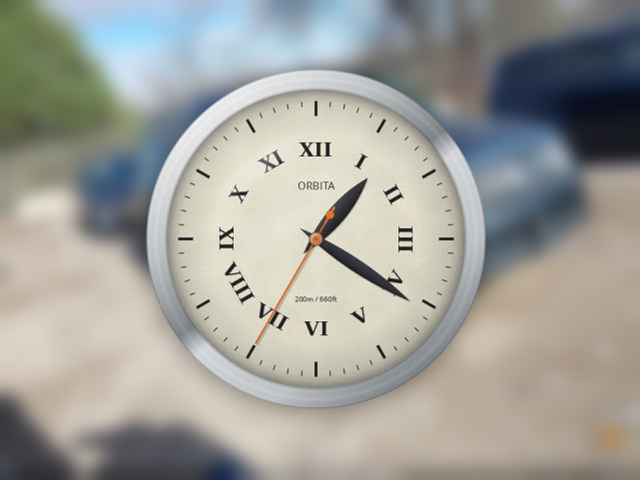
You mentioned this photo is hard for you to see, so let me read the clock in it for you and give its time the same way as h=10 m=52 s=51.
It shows h=1 m=20 s=35
